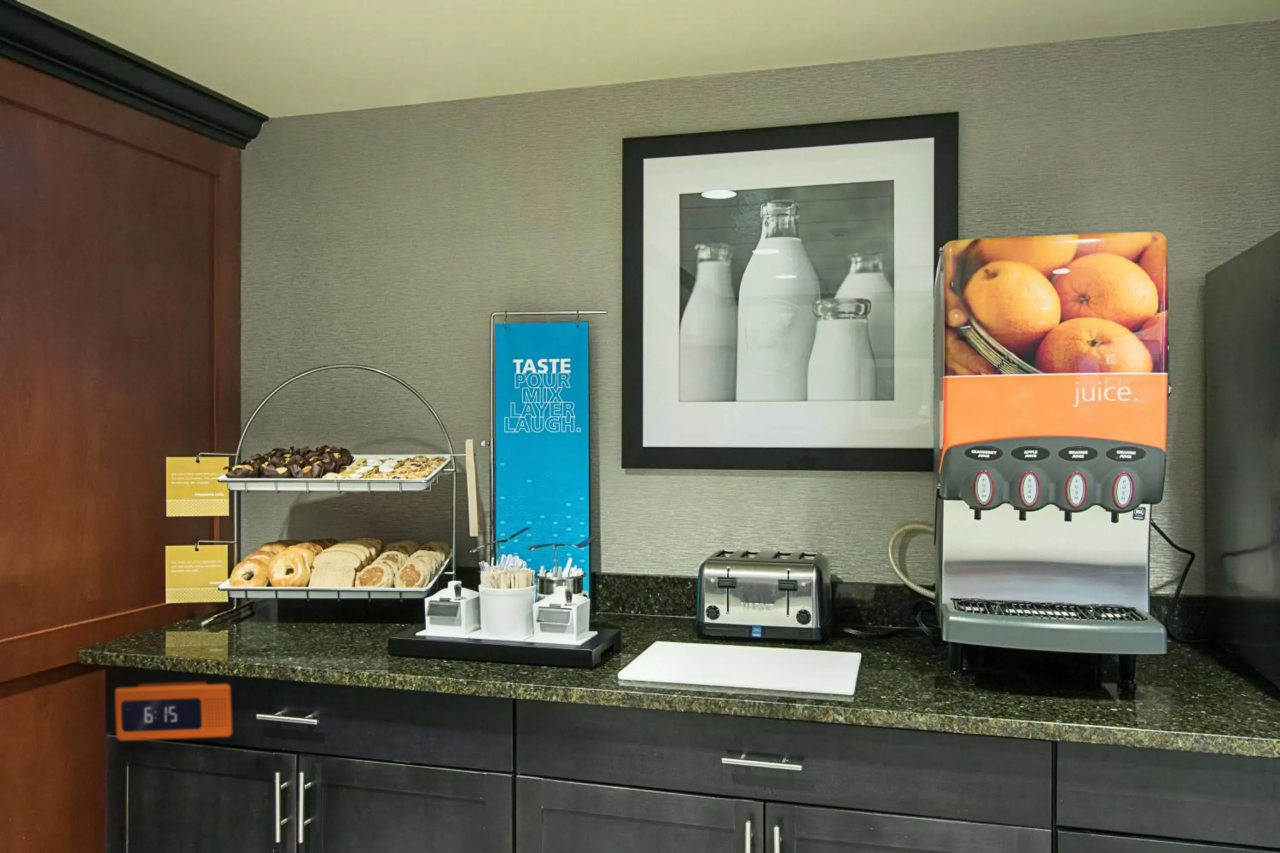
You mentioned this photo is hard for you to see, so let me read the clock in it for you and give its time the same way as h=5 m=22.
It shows h=6 m=15
